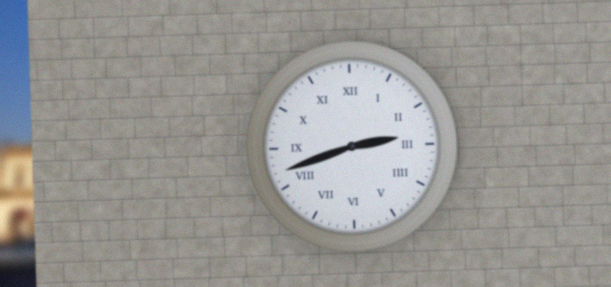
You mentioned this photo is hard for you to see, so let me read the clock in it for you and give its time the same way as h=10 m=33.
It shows h=2 m=42
